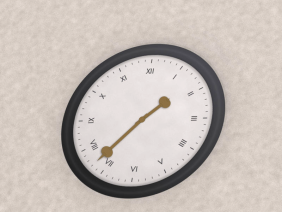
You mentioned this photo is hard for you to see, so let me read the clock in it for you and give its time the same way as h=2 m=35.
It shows h=1 m=37
